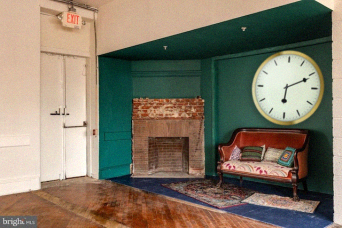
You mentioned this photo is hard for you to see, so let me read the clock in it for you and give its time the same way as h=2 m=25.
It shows h=6 m=11
